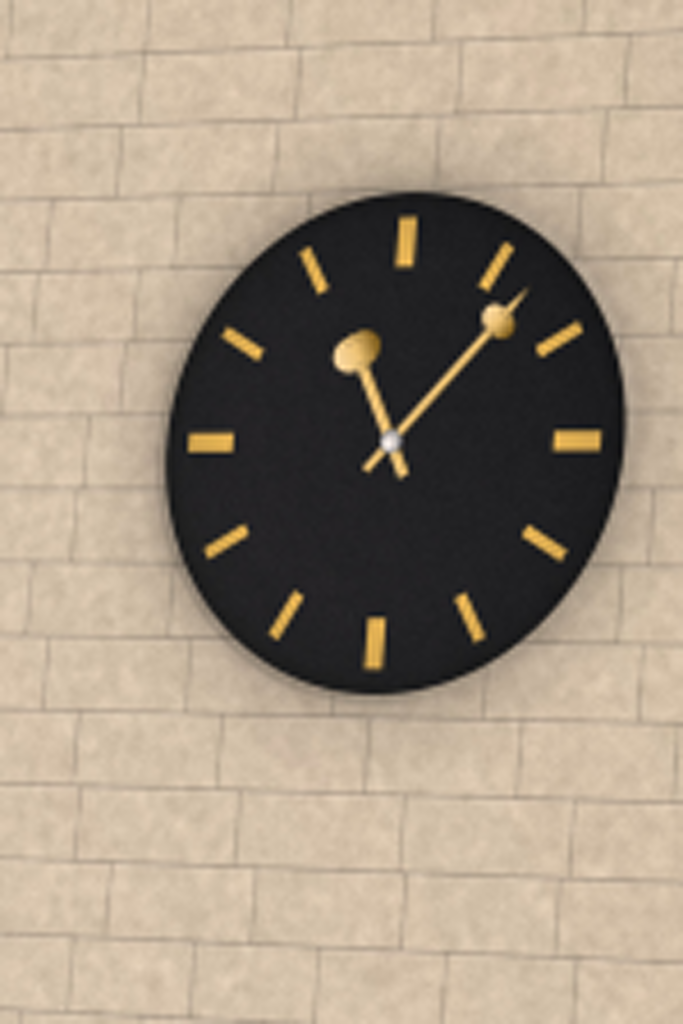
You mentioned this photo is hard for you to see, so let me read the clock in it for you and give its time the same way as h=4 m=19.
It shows h=11 m=7
